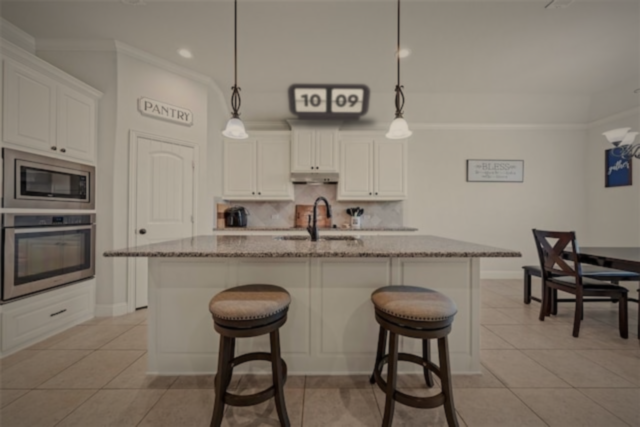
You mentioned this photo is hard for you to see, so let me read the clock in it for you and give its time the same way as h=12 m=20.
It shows h=10 m=9
